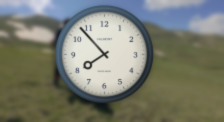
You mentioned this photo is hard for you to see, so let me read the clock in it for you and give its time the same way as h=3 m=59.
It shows h=7 m=53
